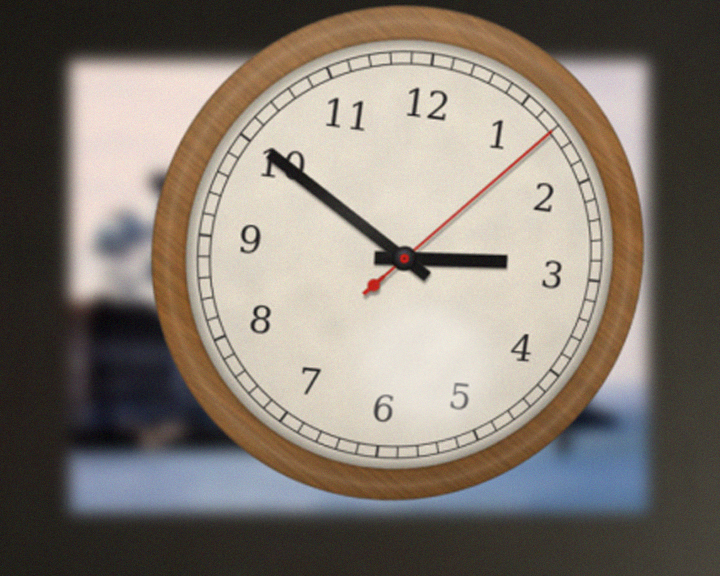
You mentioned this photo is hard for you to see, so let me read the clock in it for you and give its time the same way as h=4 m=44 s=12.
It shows h=2 m=50 s=7
